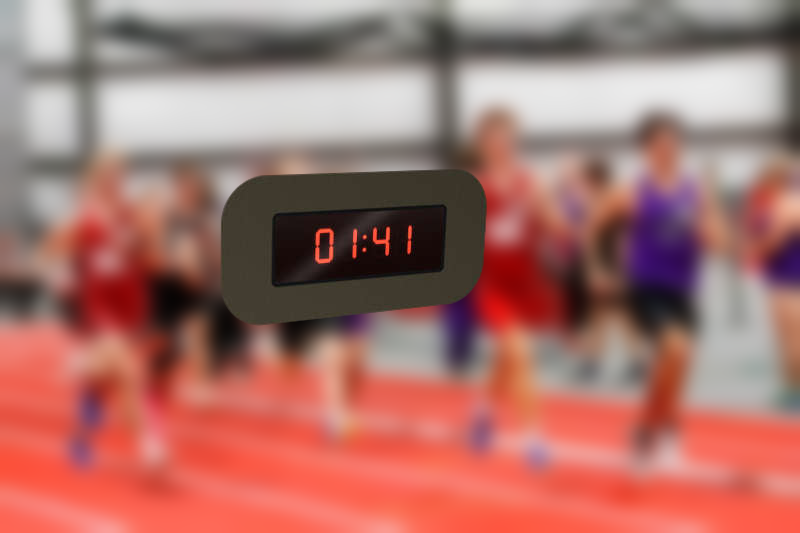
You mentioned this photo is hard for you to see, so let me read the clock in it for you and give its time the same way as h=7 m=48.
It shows h=1 m=41
